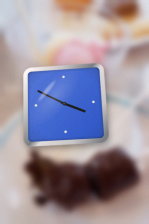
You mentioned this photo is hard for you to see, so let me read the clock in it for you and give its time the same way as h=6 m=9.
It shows h=3 m=50
